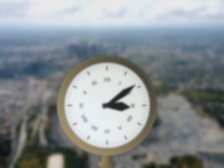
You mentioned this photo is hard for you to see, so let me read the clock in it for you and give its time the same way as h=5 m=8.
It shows h=3 m=9
